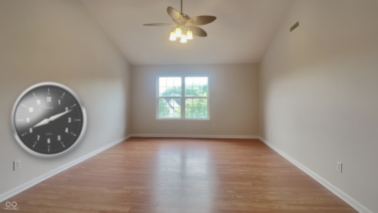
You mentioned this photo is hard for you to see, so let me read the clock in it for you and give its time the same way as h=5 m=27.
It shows h=8 m=11
